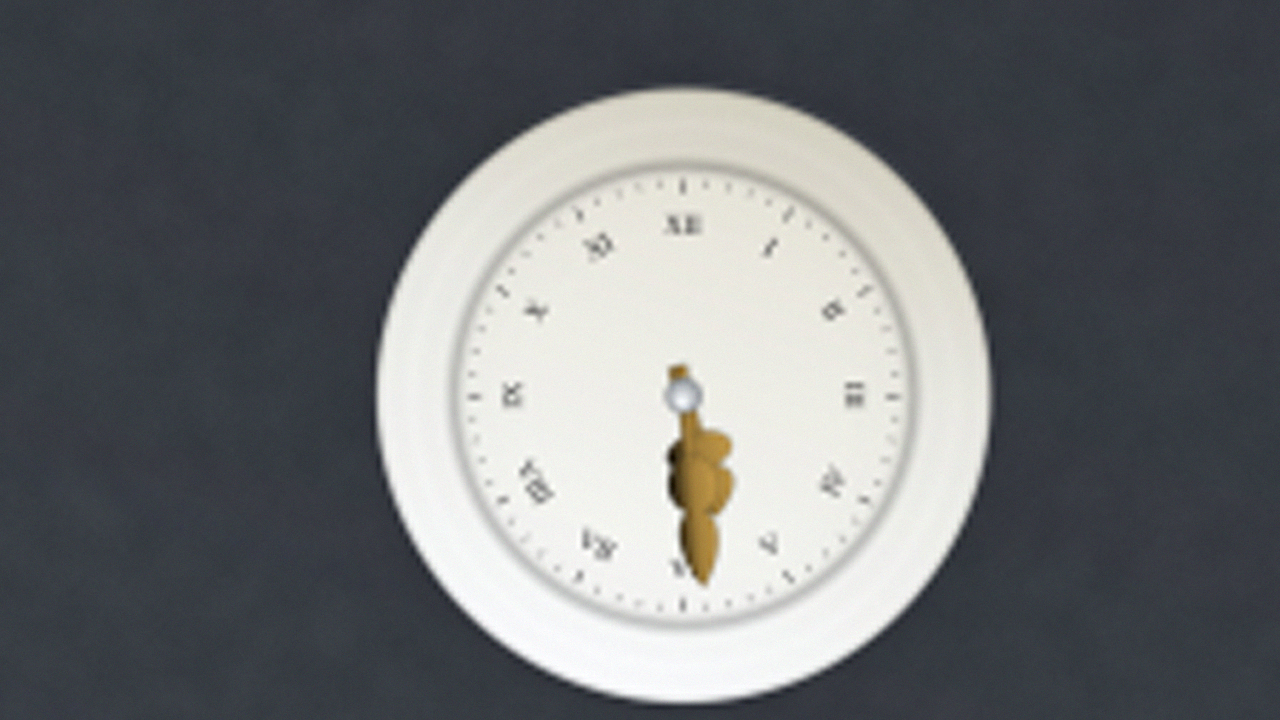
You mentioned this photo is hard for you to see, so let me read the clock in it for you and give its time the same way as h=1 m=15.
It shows h=5 m=29
